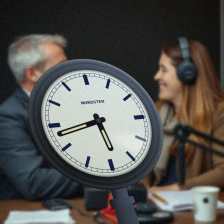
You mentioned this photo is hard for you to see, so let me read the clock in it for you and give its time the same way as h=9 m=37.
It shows h=5 m=43
